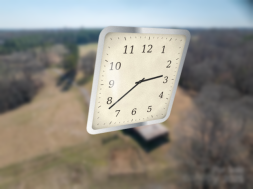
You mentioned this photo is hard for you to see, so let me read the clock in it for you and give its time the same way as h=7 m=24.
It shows h=2 m=38
